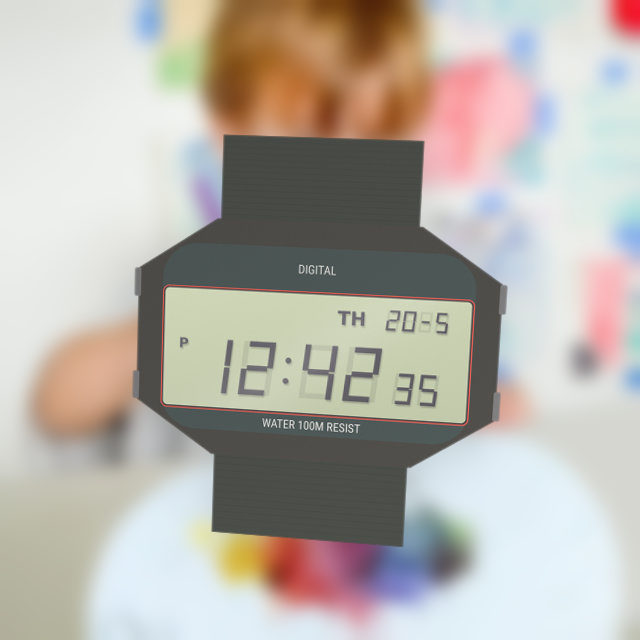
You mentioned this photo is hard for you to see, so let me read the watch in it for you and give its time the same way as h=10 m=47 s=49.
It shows h=12 m=42 s=35
